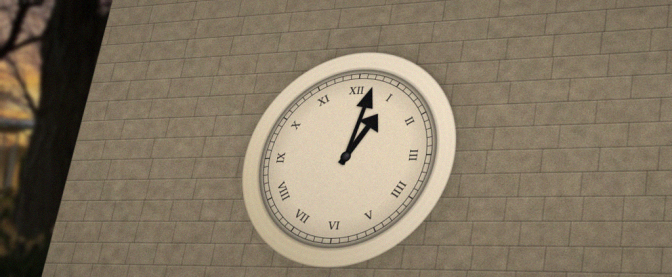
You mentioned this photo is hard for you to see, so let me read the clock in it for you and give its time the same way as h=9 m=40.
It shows h=1 m=2
